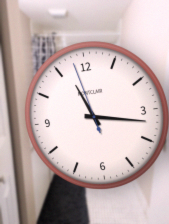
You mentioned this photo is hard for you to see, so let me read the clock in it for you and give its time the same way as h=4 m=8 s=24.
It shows h=11 m=16 s=58
